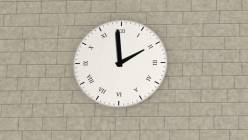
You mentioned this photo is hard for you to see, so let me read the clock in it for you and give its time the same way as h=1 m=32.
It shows h=1 m=59
